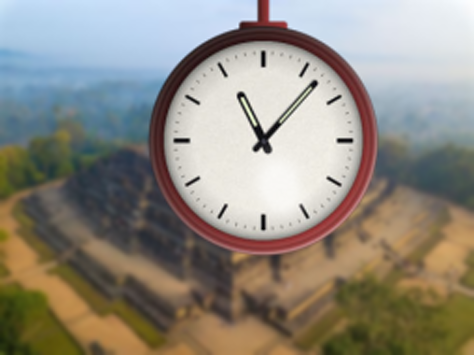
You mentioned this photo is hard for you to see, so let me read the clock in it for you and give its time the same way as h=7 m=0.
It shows h=11 m=7
